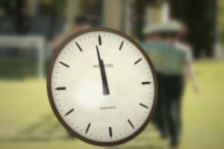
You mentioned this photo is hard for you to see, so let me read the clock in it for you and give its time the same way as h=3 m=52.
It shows h=11 m=59
